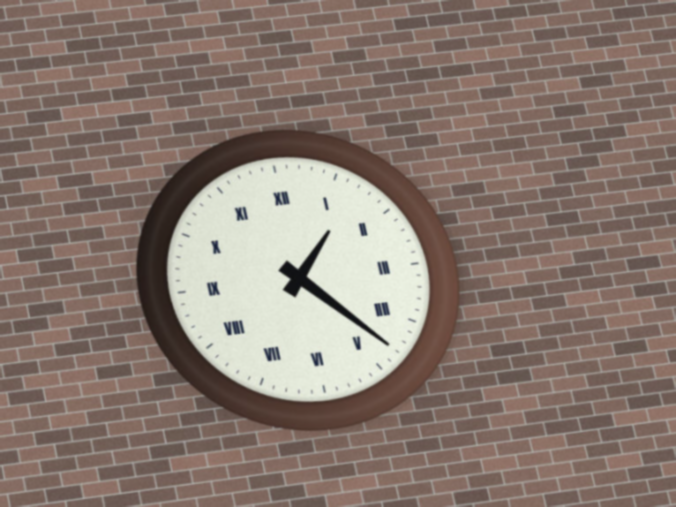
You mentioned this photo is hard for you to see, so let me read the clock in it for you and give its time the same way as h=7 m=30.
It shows h=1 m=23
